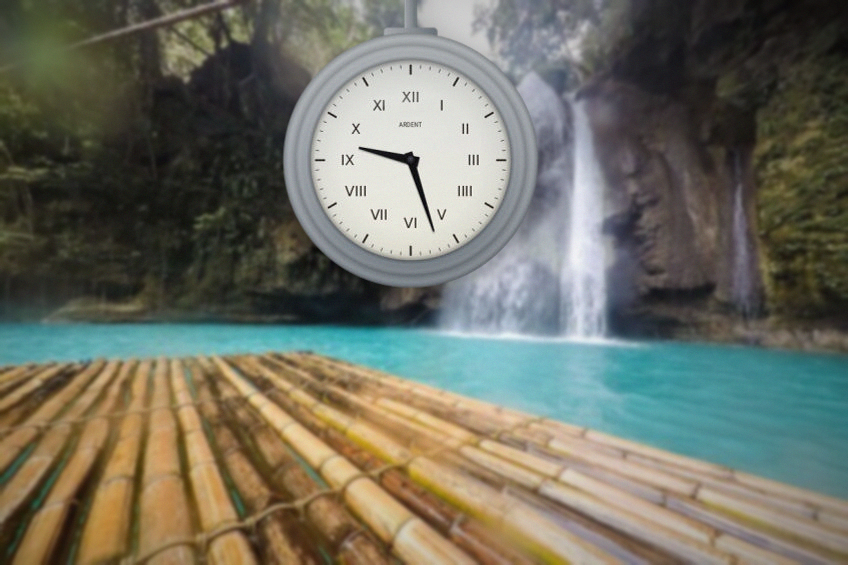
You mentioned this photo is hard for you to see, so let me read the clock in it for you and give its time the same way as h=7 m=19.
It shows h=9 m=27
